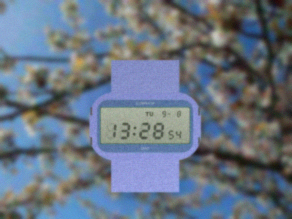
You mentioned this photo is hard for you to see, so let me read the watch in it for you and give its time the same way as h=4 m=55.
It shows h=13 m=28
